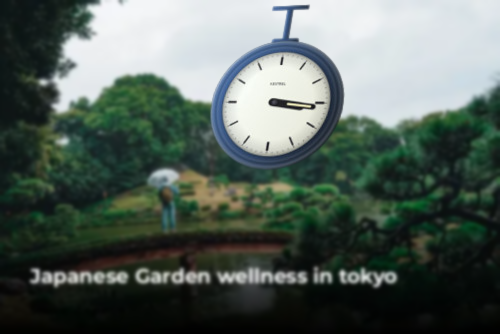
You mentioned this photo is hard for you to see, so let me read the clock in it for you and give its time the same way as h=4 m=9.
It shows h=3 m=16
